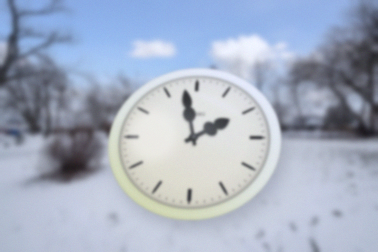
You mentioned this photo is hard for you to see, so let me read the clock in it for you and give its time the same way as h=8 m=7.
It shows h=1 m=58
